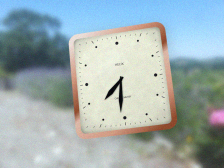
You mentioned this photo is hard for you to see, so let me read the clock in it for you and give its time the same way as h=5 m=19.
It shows h=7 m=31
